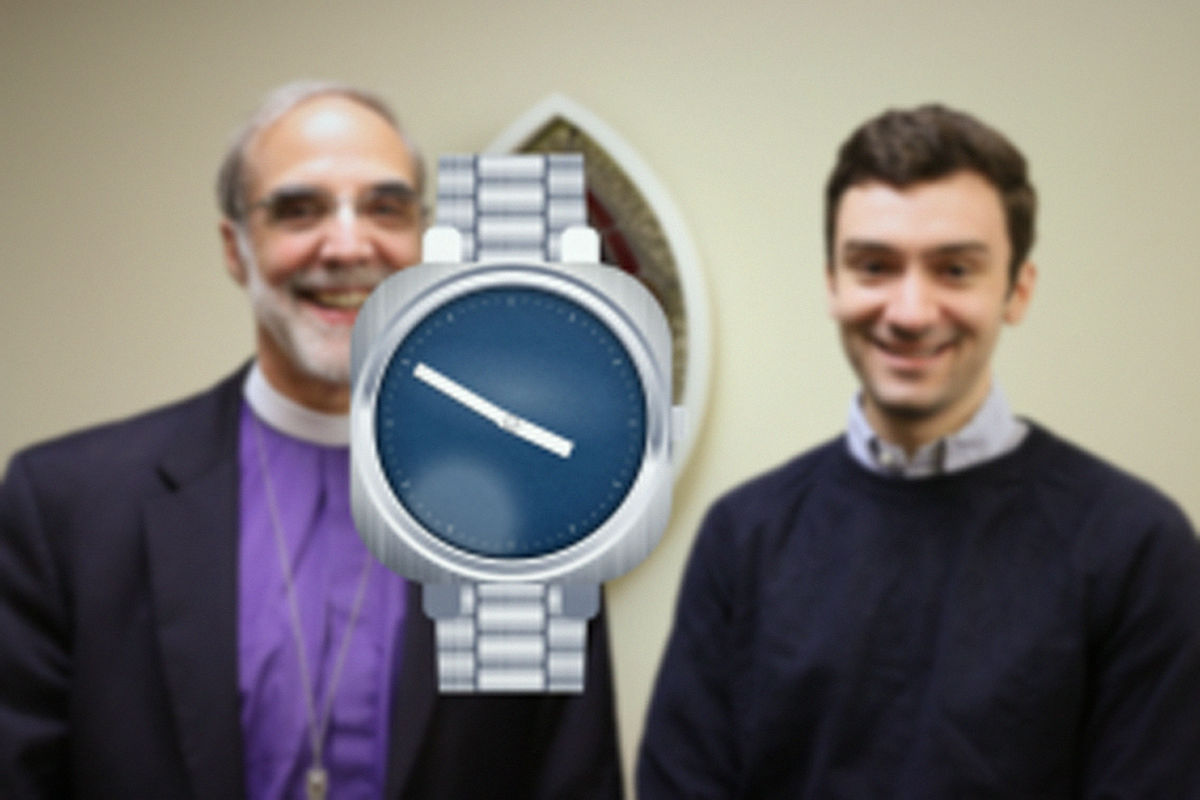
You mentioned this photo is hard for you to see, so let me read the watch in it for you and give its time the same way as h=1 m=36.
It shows h=3 m=50
